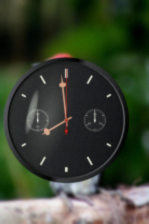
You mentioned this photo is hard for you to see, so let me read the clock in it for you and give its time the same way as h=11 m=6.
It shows h=7 m=59
